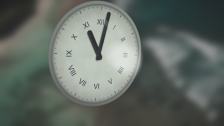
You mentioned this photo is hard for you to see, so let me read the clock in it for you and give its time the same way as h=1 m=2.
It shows h=11 m=2
